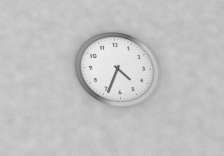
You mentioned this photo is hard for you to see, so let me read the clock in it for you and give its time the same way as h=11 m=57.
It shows h=4 m=34
